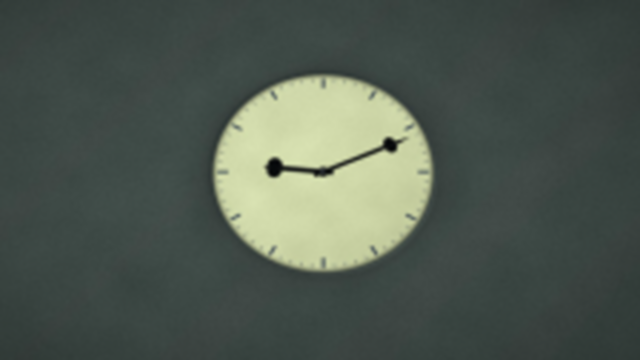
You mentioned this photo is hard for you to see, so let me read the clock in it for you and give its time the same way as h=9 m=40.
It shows h=9 m=11
